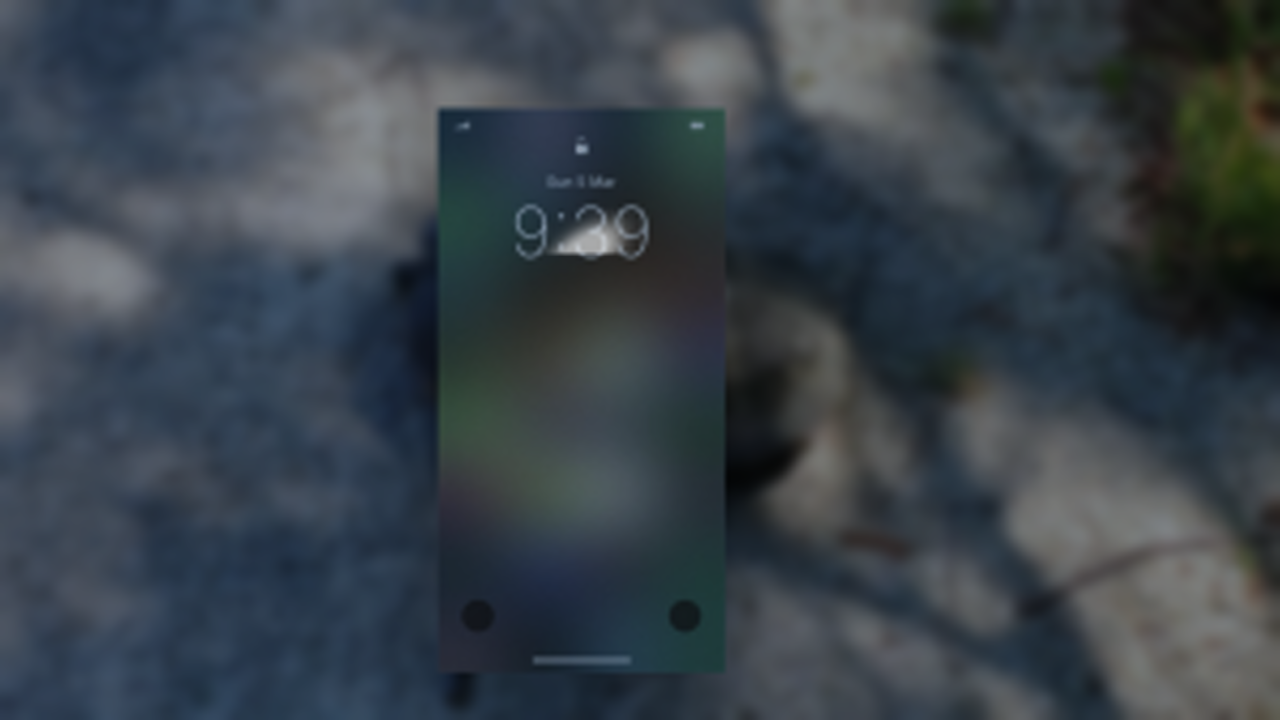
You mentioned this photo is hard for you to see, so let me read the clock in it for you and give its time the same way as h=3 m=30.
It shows h=9 m=39
